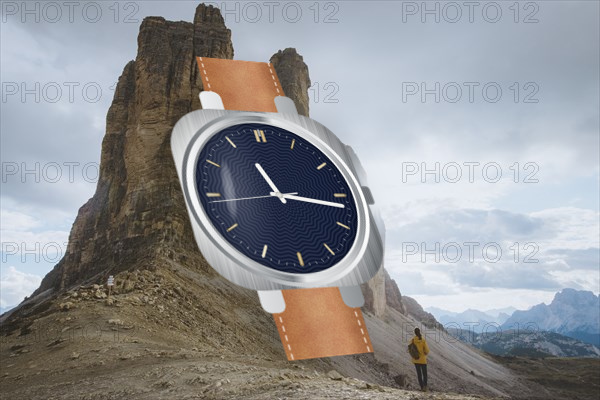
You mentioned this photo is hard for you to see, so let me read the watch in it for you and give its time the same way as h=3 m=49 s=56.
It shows h=11 m=16 s=44
